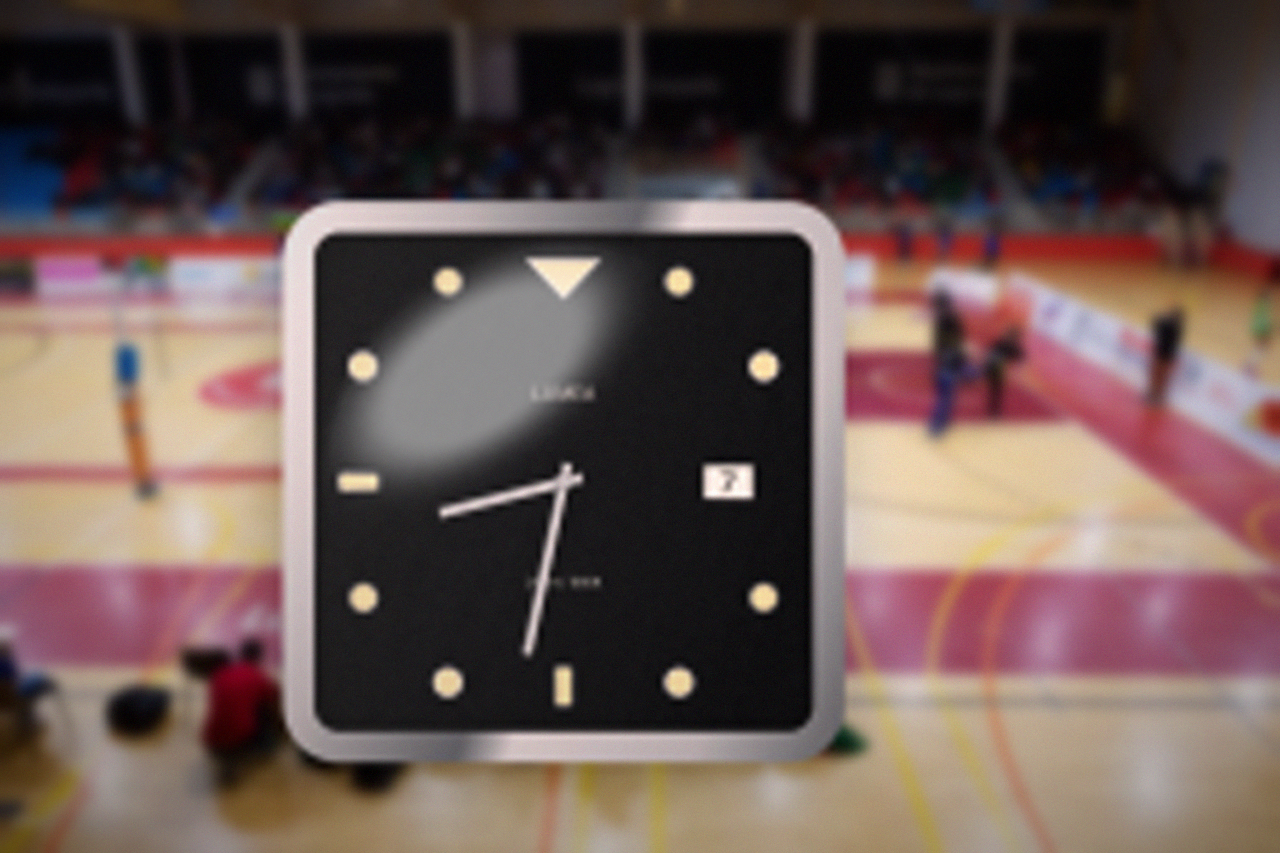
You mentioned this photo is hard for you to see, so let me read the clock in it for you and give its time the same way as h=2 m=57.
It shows h=8 m=32
